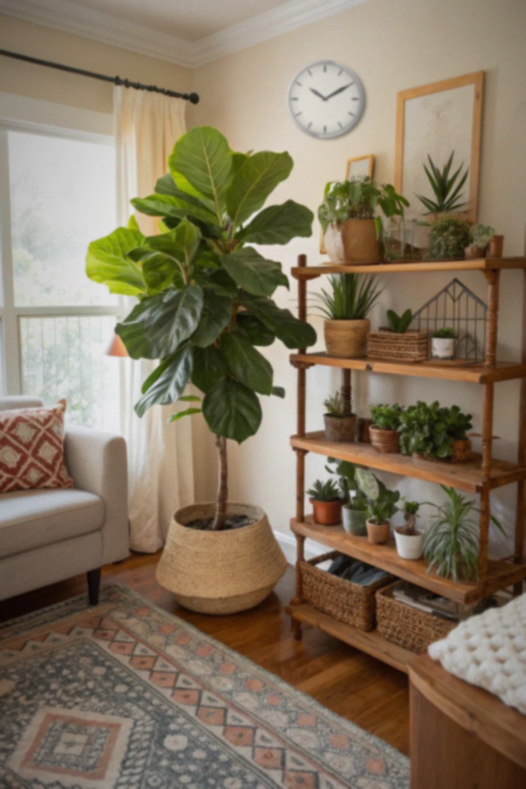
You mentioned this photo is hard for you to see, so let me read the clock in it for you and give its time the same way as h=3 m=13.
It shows h=10 m=10
